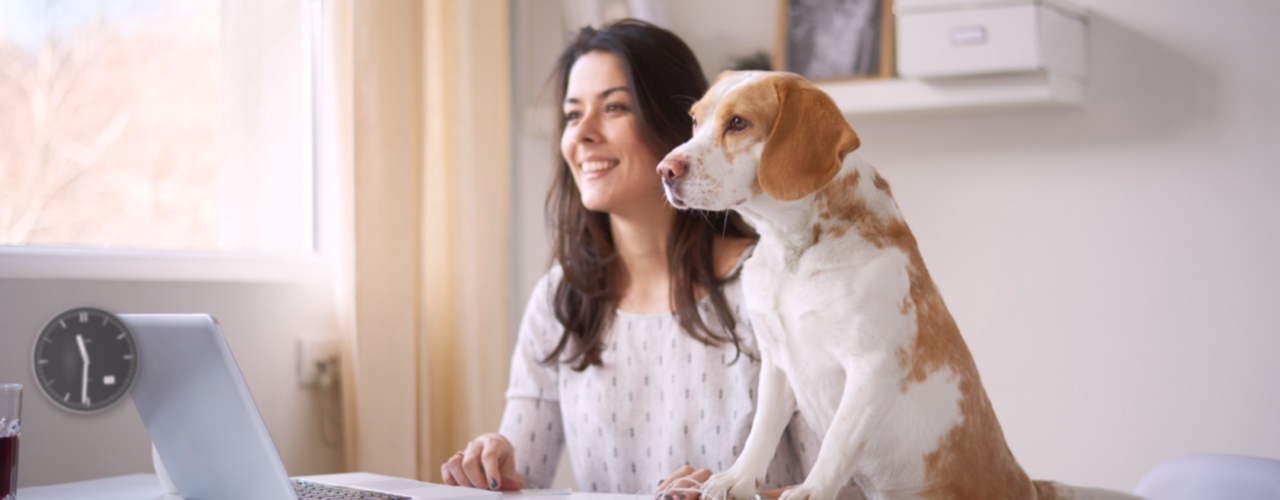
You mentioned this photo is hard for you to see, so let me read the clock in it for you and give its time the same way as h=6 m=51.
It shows h=11 m=31
